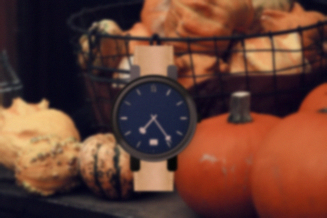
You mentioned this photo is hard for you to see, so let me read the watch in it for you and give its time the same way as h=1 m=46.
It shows h=7 m=24
